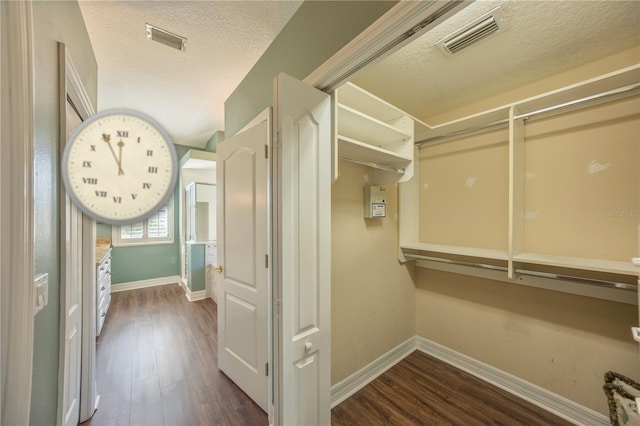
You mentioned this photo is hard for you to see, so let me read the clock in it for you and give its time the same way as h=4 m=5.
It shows h=11 m=55
